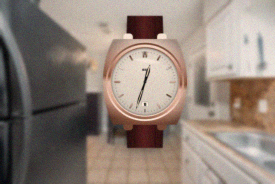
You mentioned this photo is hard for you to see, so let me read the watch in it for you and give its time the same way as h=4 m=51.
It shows h=12 m=33
